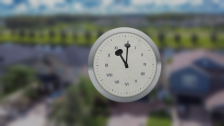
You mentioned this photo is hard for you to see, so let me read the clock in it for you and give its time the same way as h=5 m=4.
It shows h=11 m=1
